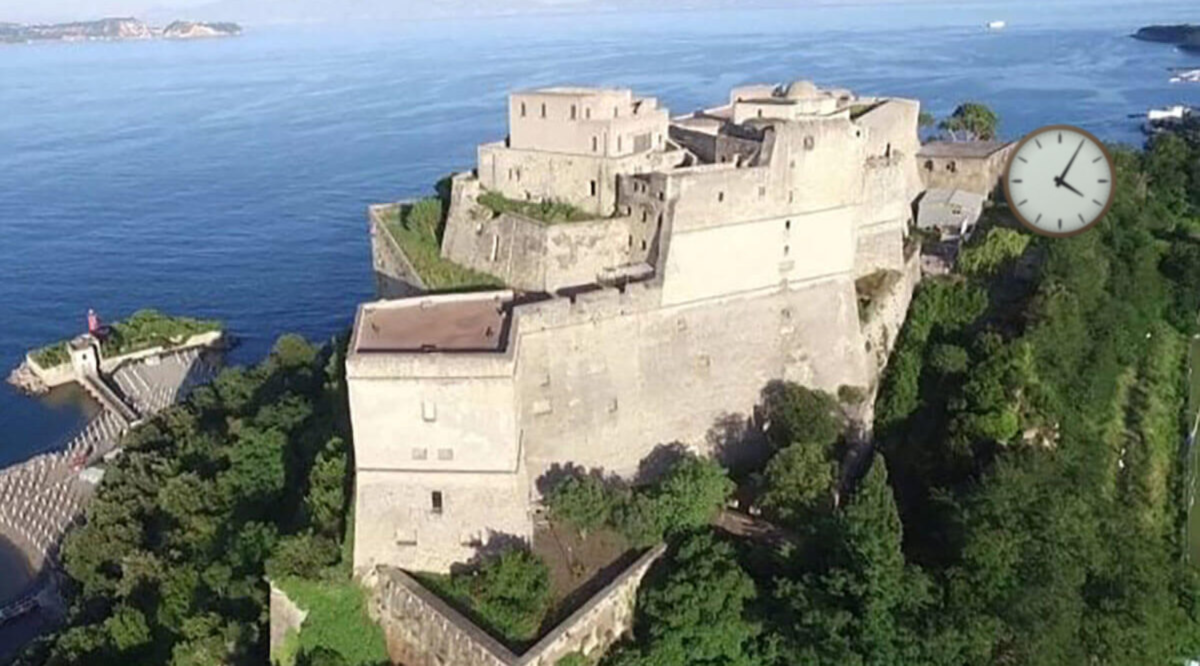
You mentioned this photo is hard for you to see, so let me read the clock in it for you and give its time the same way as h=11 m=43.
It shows h=4 m=5
